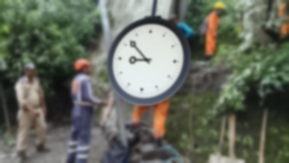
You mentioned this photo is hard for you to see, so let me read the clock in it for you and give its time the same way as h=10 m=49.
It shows h=8 m=52
